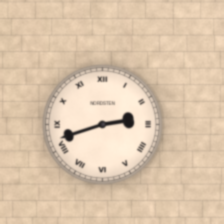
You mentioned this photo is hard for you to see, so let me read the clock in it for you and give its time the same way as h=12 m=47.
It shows h=2 m=42
